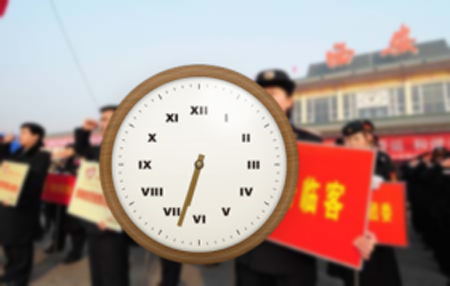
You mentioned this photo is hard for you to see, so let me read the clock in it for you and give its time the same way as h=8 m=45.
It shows h=6 m=33
